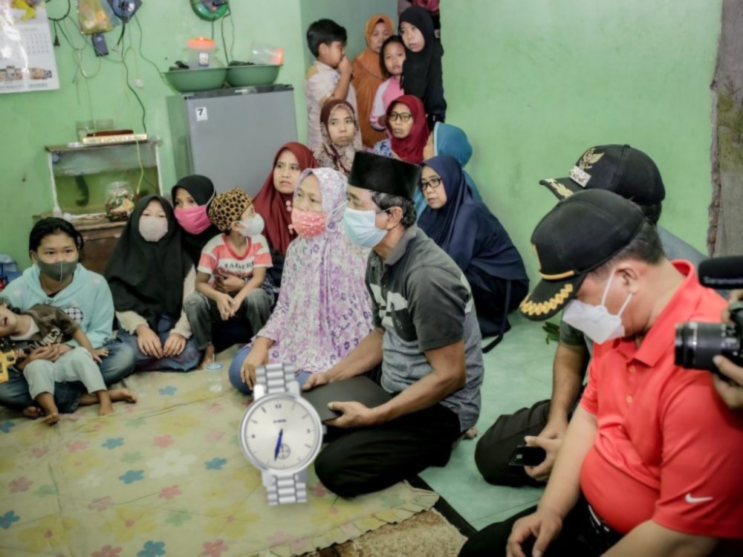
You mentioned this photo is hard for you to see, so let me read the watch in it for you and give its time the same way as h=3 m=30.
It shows h=6 m=33
